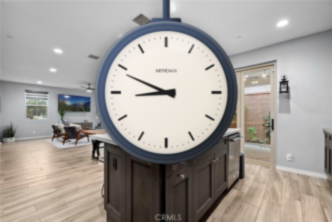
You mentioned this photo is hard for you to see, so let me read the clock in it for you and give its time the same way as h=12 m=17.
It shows h=8 m=49
